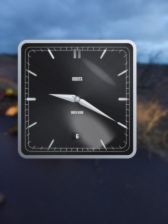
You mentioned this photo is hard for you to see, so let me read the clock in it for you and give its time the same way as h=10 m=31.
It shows h=9 m=20
